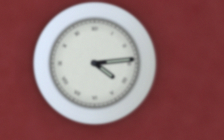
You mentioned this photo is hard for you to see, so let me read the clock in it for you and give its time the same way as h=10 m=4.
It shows h=4 m=14
